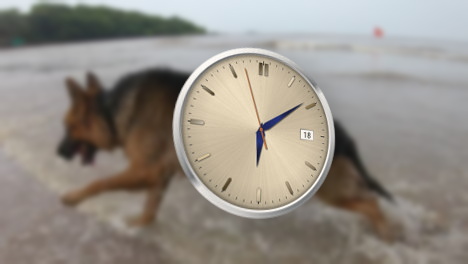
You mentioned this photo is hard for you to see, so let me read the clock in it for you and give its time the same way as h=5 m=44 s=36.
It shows h=6 m=8 s=57
